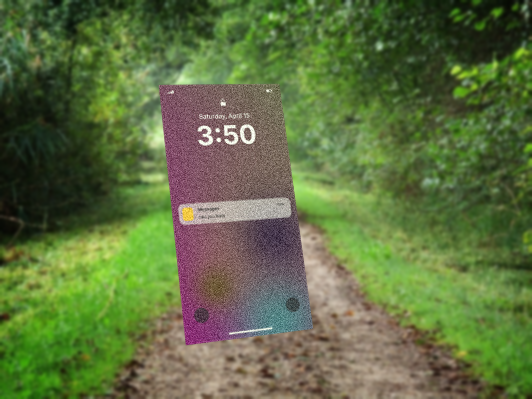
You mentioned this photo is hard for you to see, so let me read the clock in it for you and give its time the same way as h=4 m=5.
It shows h=3 m=50
